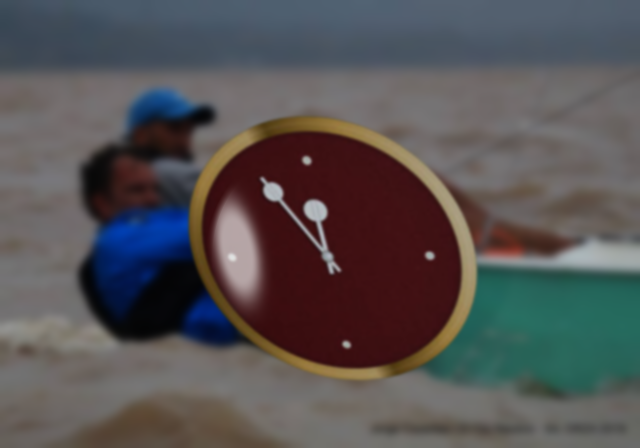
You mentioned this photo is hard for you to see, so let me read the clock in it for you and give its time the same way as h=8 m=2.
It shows h=11 m=55
